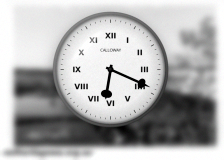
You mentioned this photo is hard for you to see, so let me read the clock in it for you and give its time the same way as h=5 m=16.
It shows h=6 m=19
